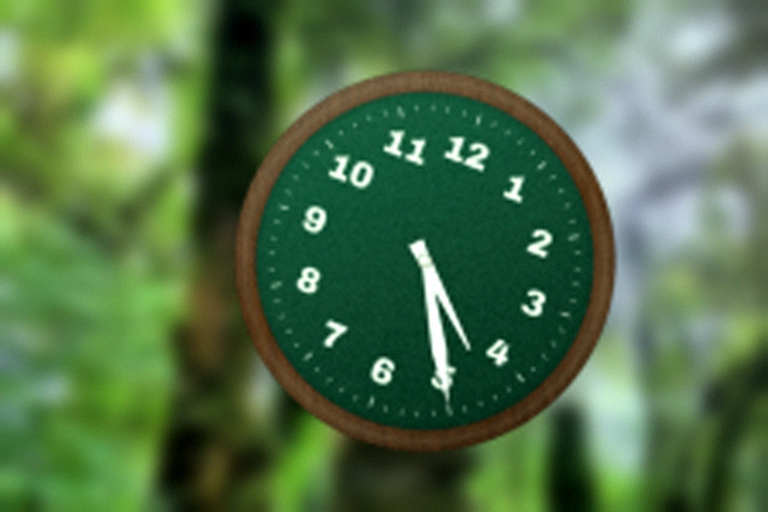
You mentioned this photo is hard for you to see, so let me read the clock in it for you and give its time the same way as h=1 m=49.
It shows h=4 m=25
